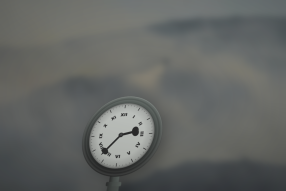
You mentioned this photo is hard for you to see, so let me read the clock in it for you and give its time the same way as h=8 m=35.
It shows h=2 m=37
